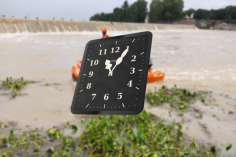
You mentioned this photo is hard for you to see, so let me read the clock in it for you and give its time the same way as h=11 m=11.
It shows h=11 m=5
